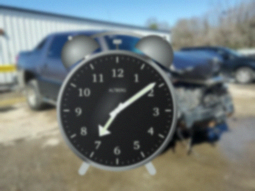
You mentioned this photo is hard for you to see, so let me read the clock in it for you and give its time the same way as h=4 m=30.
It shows h=7 m=9
